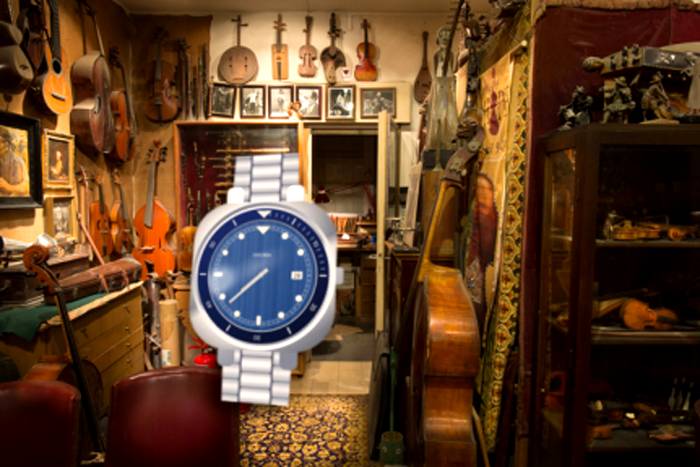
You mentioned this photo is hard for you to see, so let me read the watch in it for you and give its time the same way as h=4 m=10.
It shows h=7 m=38
